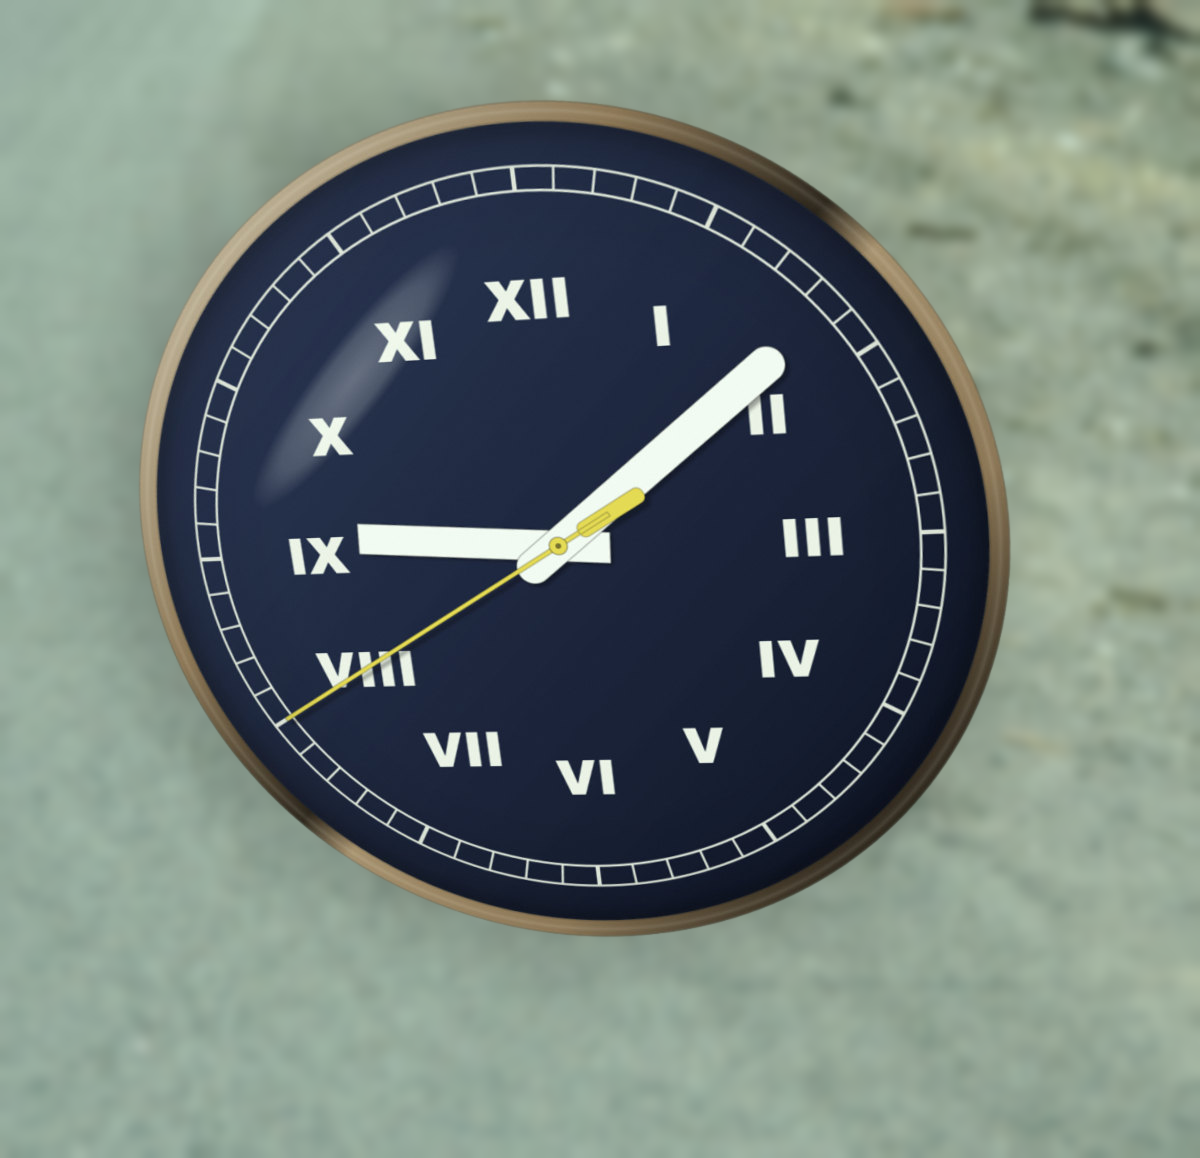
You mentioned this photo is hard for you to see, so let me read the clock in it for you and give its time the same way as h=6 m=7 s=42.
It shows h=9 m=8 s=40
